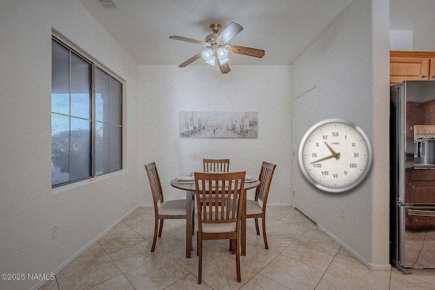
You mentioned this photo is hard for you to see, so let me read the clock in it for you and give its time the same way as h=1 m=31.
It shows h=10 m=42
